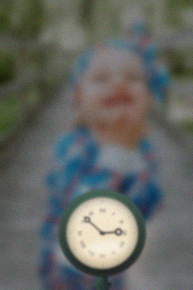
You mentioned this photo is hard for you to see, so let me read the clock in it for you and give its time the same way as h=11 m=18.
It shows h=2 m=52
